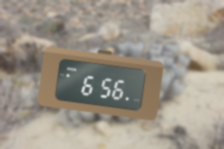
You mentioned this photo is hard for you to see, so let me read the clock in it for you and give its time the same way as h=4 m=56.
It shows h=6 m=56
